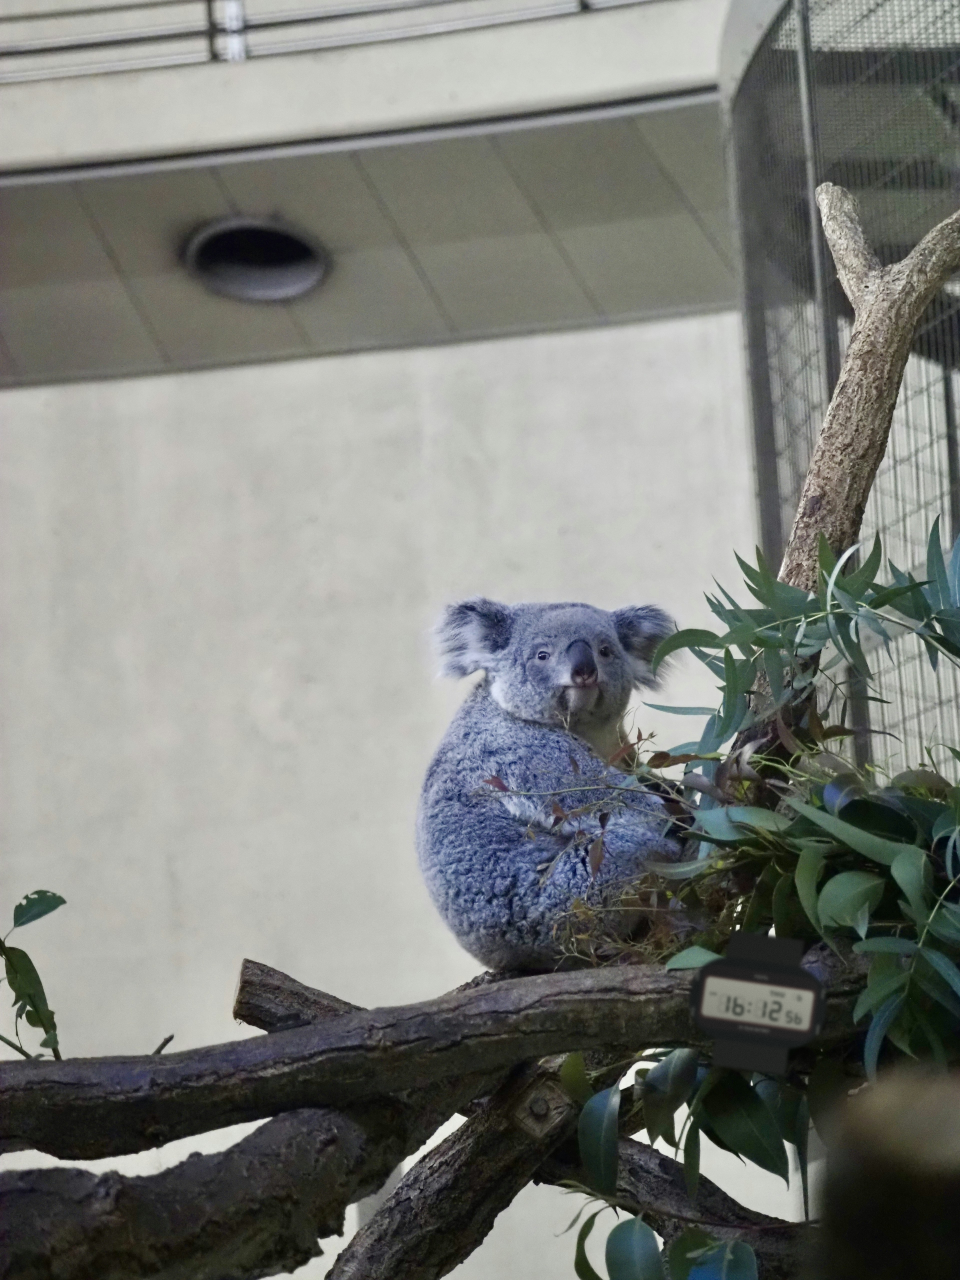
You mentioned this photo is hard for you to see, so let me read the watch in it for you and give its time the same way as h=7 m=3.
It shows h=16 m=12
